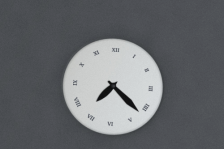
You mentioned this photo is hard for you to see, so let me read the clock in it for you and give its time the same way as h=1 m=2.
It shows h=7 m=22
